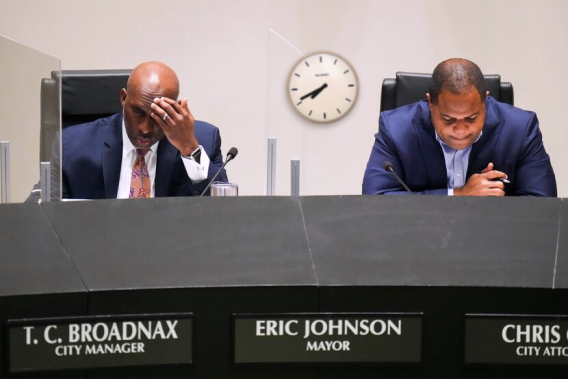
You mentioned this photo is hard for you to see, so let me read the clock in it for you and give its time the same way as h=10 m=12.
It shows h=7 m=41
